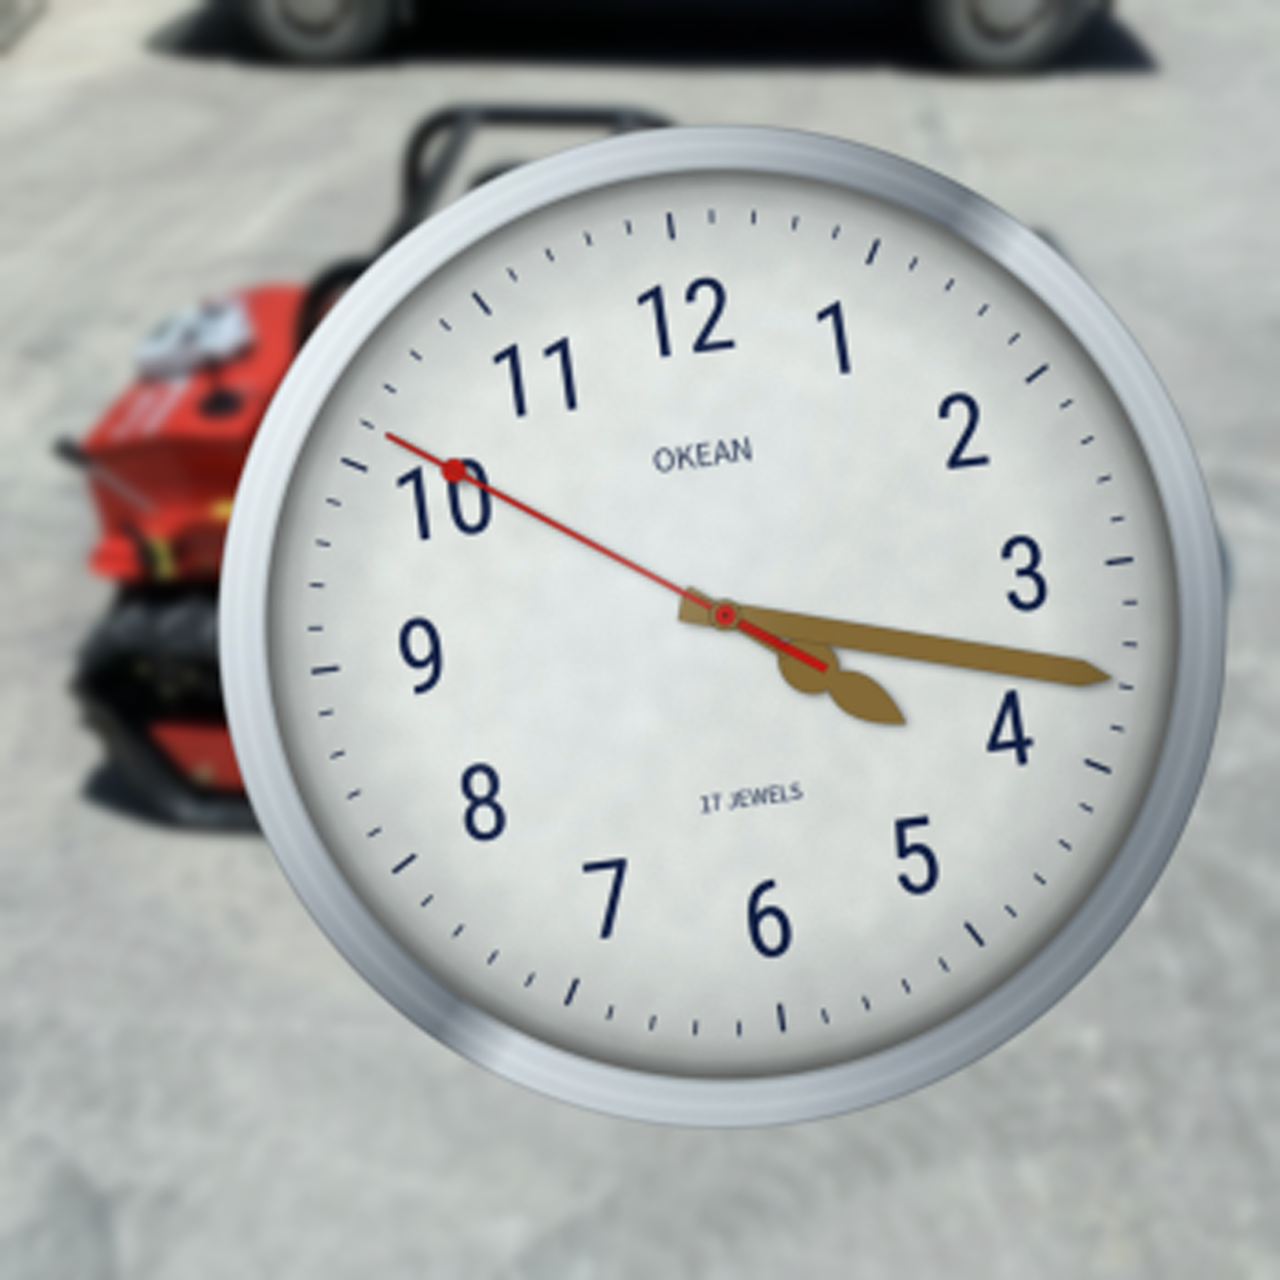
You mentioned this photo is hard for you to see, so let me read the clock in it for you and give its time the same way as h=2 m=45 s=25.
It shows h=4 m=17 s=51
